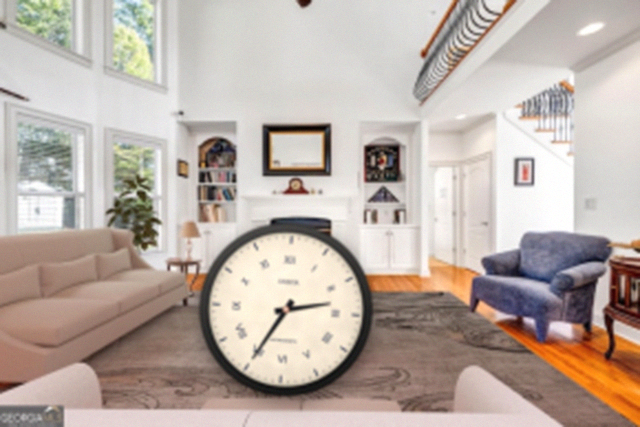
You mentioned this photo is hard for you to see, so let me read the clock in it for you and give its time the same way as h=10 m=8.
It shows h=2 m=35
